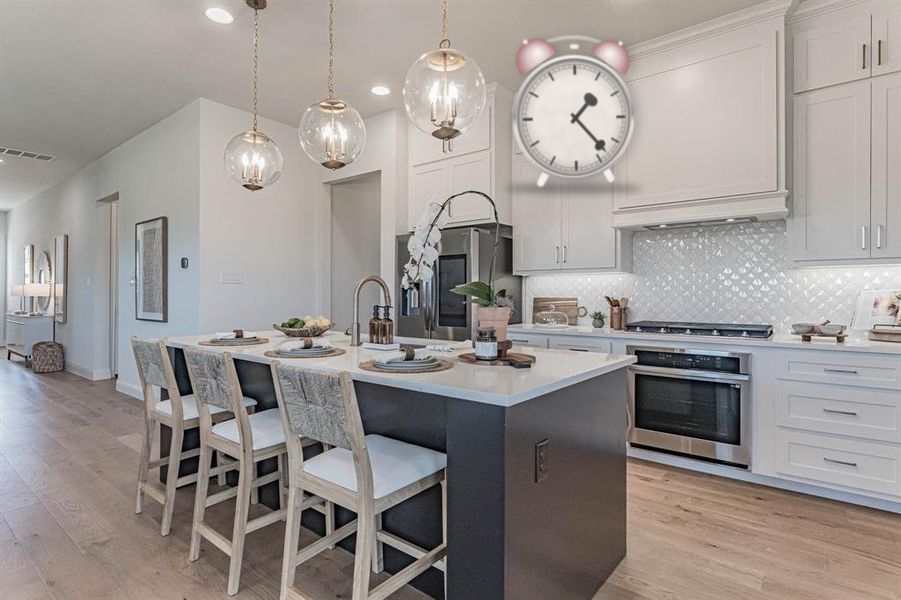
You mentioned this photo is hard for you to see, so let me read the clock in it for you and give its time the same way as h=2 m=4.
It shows h=1 m=23
